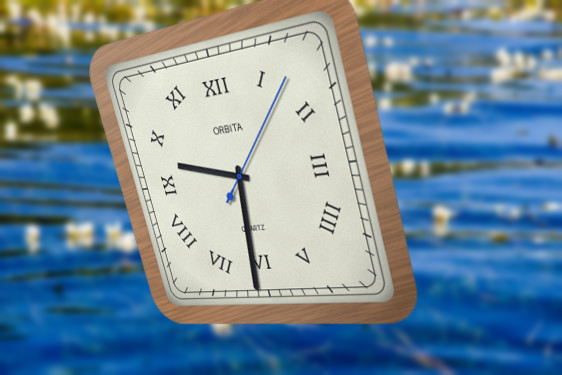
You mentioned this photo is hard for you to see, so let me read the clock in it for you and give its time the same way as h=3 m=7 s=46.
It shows h=9 m=31 s=7
